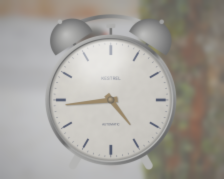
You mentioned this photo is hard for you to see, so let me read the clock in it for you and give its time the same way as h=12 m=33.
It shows h=4 m=44
